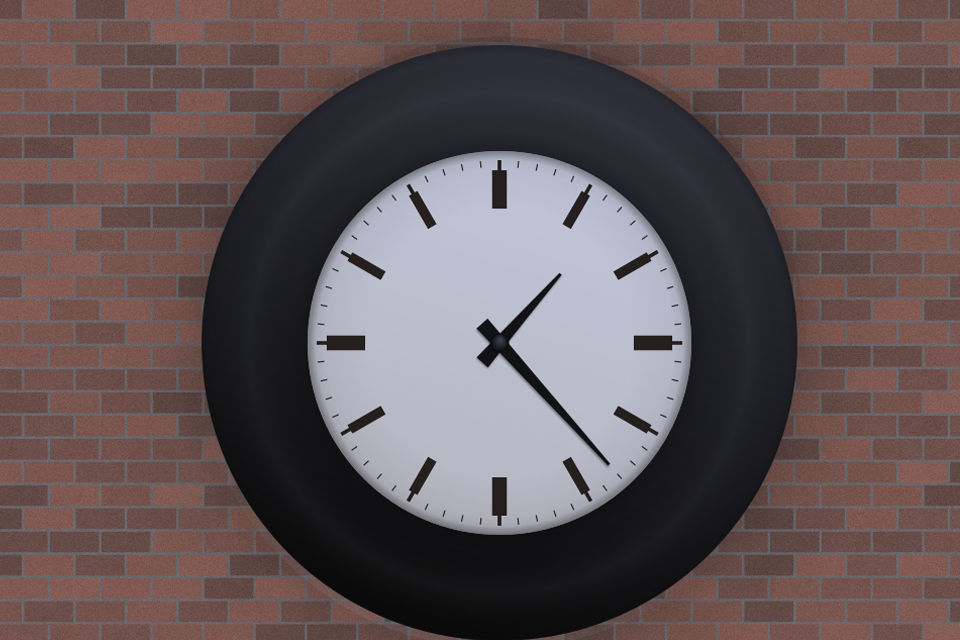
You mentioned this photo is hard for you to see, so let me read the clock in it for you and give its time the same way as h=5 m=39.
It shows h=1 m=23
